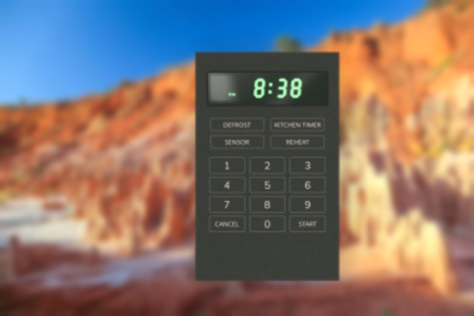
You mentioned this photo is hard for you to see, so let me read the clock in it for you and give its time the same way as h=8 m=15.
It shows h=8 m=38
